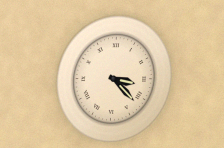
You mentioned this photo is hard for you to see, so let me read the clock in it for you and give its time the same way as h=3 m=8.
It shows h=3 m=22
